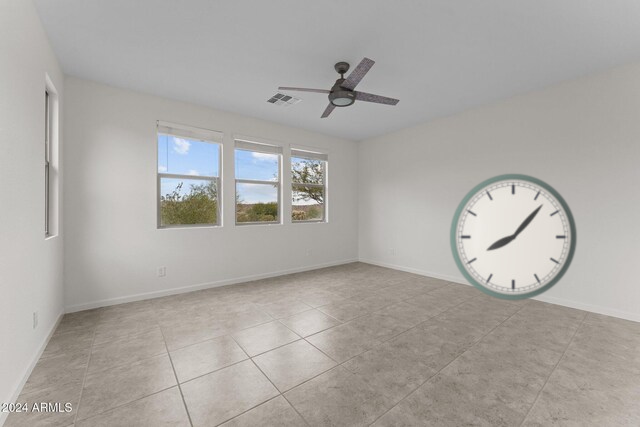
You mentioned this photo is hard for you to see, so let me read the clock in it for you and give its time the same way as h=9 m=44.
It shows h=8 m=7
